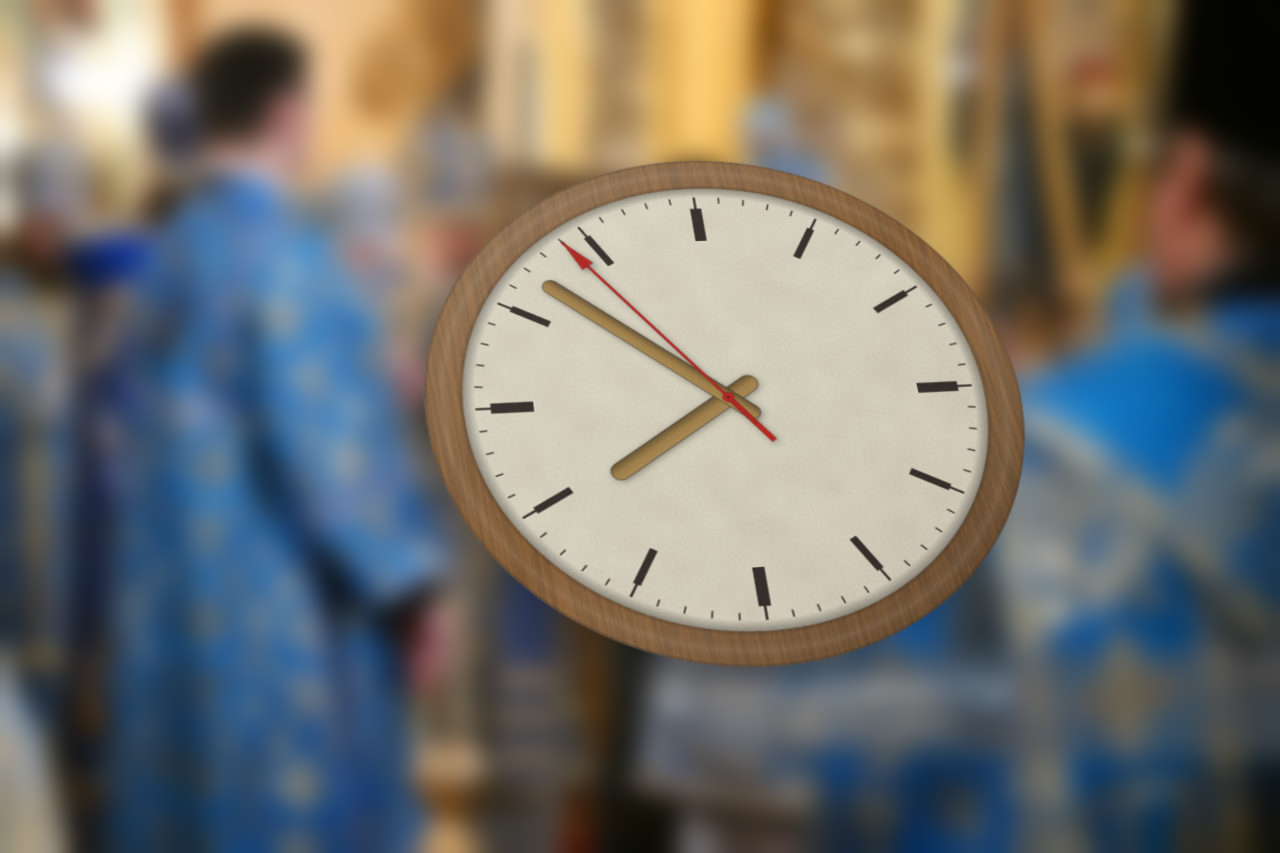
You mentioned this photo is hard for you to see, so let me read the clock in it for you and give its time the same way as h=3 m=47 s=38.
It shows h=7 m=51 s=54
